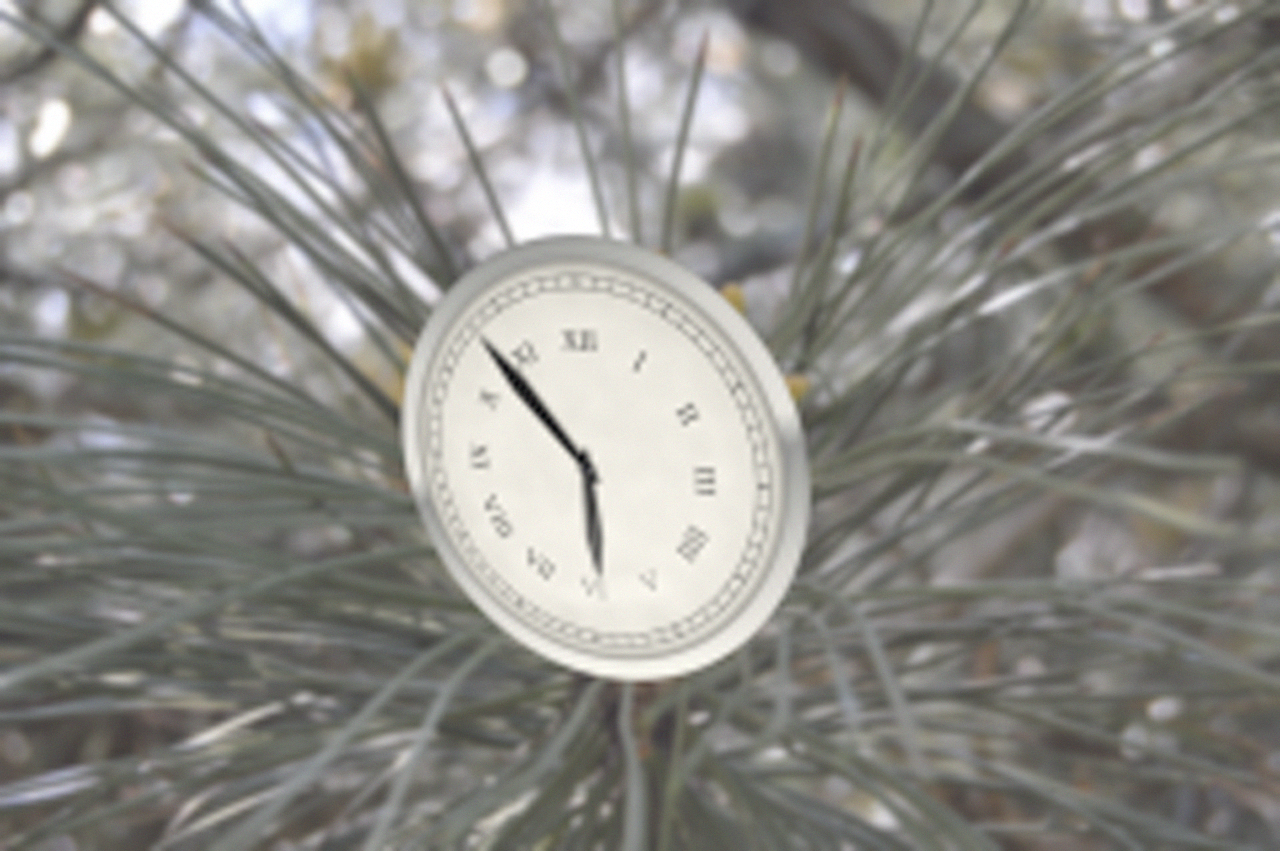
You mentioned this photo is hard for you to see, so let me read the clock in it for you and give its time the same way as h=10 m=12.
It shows h=5 m=53
